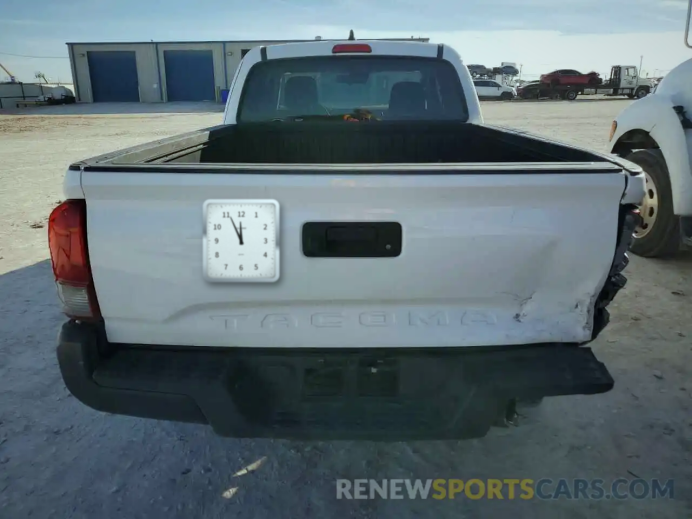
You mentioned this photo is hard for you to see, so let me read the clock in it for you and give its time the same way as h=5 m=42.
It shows h=11 m=56
